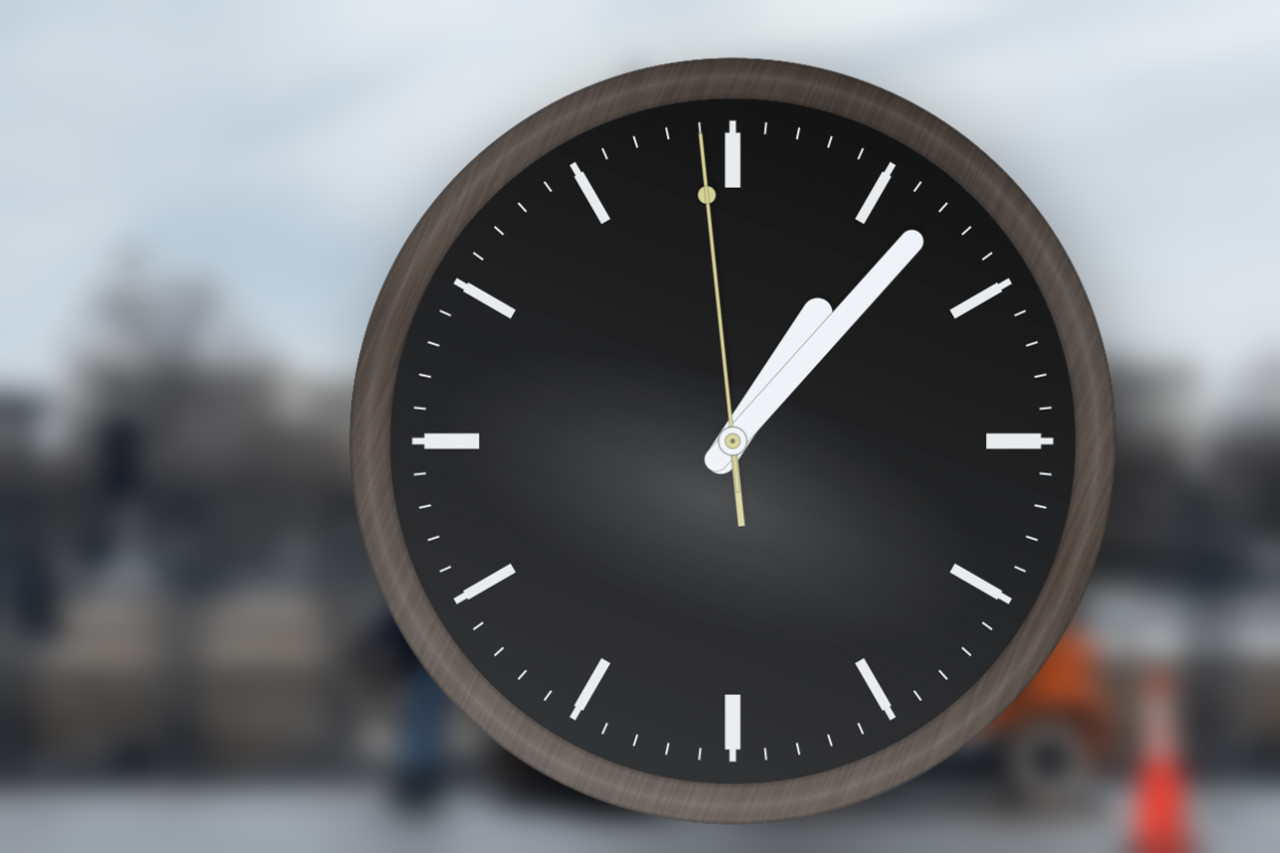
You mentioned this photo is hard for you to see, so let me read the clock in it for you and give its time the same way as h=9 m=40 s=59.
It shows h=1 m=6 s=59
